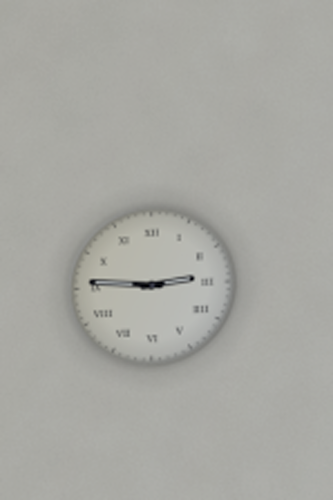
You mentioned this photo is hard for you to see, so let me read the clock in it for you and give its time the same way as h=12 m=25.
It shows h=2 m=46
